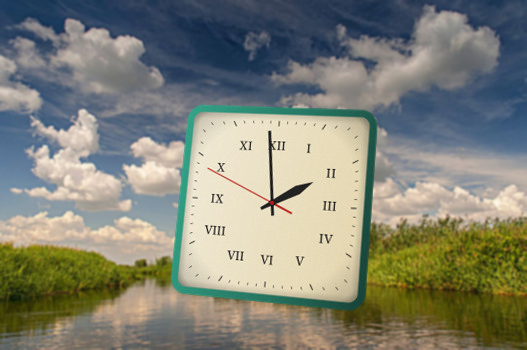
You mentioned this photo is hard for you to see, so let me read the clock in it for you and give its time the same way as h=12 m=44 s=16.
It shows h=1 m=58 s=49
